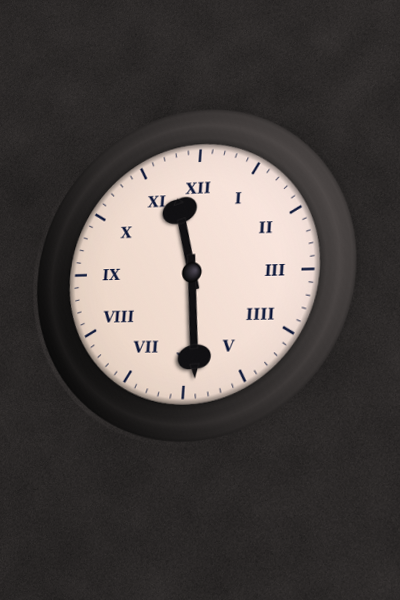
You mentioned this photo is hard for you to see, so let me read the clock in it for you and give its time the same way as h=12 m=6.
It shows h=11 m=29
